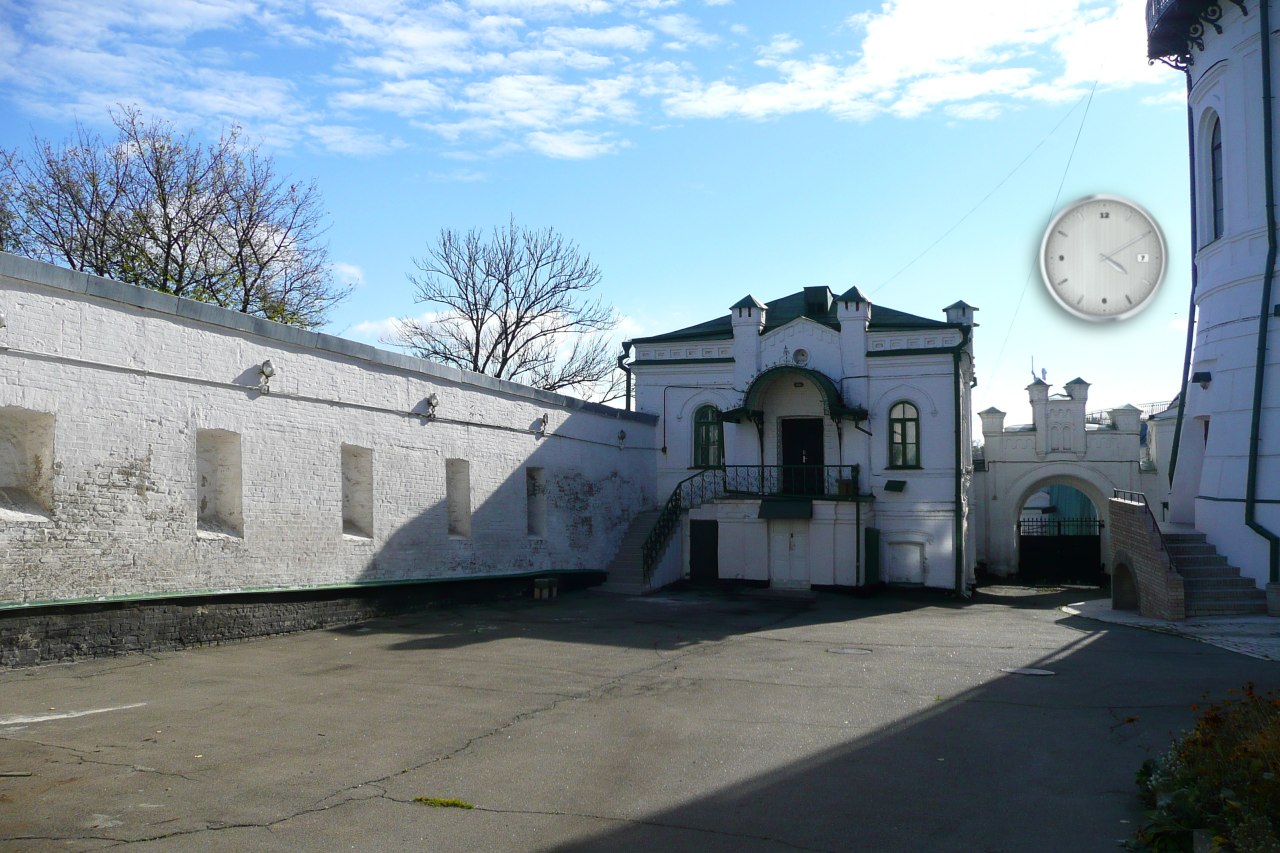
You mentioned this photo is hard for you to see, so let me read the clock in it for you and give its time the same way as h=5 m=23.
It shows h=4 m=10
